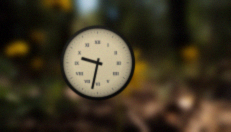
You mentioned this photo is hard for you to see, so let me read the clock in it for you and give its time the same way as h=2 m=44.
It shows h=9 m=32
